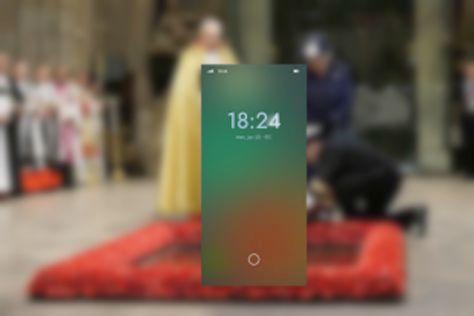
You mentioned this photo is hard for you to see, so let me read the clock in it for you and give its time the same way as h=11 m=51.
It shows h=18 m=24
